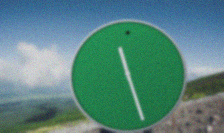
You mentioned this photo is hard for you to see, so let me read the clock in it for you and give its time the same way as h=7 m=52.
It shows h=11 m=27
